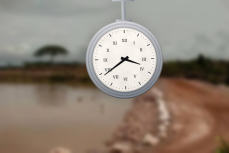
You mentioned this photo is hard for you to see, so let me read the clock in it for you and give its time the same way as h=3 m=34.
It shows h=3 m=39
